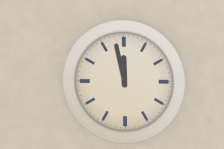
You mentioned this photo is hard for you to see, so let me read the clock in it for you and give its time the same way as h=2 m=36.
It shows h=11 m=58
